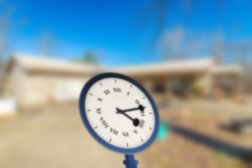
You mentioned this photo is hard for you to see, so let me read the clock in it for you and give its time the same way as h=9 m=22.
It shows h=4 m=13
